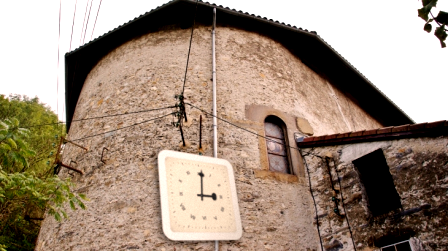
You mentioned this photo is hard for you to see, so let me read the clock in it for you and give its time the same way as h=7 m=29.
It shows h=3 m=1
